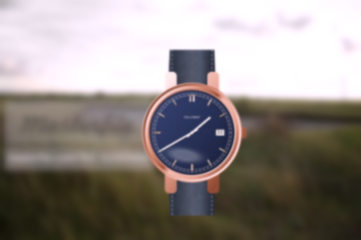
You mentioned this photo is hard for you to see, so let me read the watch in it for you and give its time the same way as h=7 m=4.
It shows h=1 m=40
